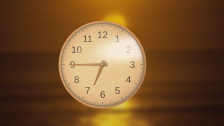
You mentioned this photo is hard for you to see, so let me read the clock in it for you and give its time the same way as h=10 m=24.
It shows h=6 m=45
